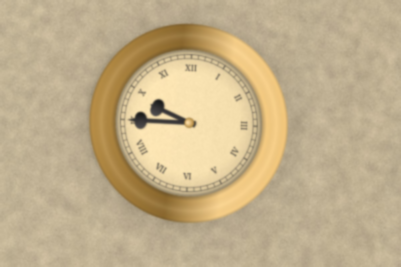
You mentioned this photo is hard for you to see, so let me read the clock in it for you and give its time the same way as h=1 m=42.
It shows h=9 m=45
